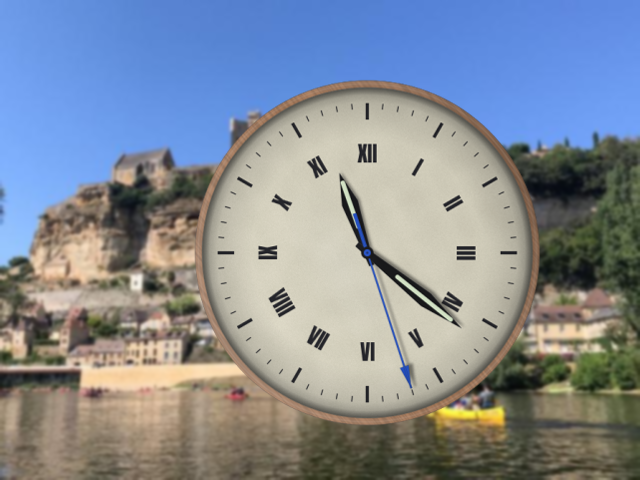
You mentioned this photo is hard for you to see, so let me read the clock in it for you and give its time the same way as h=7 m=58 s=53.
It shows h=11 m=21 s=27
